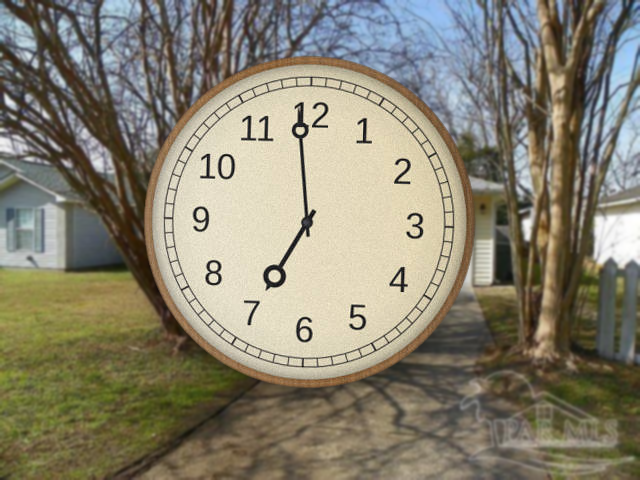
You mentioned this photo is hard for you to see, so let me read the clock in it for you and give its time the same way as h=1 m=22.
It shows h=6 m=59
